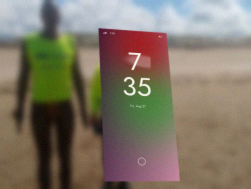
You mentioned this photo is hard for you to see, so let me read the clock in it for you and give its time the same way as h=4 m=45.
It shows h=7 m=35
